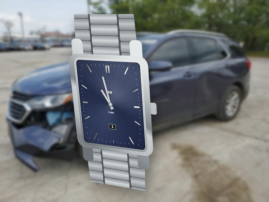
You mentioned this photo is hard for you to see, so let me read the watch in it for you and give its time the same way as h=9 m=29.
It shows h=10 m=58
